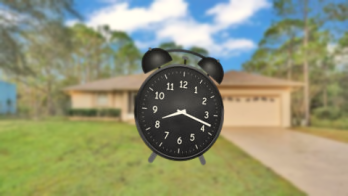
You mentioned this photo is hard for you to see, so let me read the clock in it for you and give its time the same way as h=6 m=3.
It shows h=8 m=18
